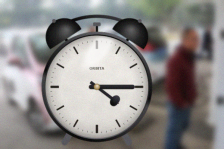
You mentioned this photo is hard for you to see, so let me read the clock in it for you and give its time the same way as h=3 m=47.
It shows h=4 m=15
